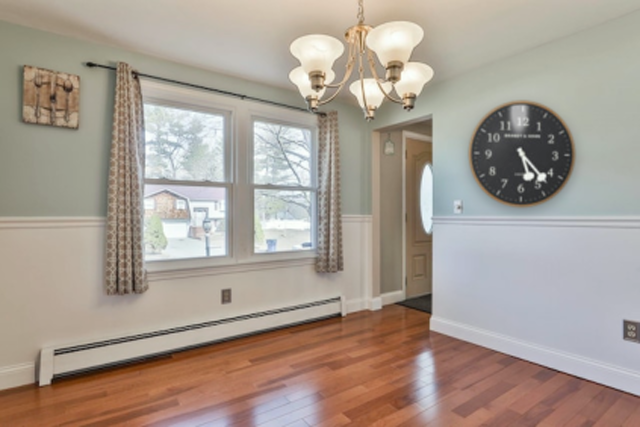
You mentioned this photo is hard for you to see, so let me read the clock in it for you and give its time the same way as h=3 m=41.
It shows h=5 m=23
